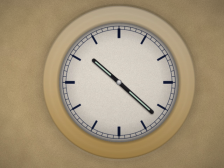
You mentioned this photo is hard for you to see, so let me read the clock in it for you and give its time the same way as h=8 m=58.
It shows h=10 m=22
